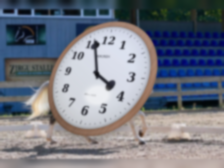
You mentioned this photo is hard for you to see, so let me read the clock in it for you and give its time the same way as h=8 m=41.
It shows h=3 m=56
